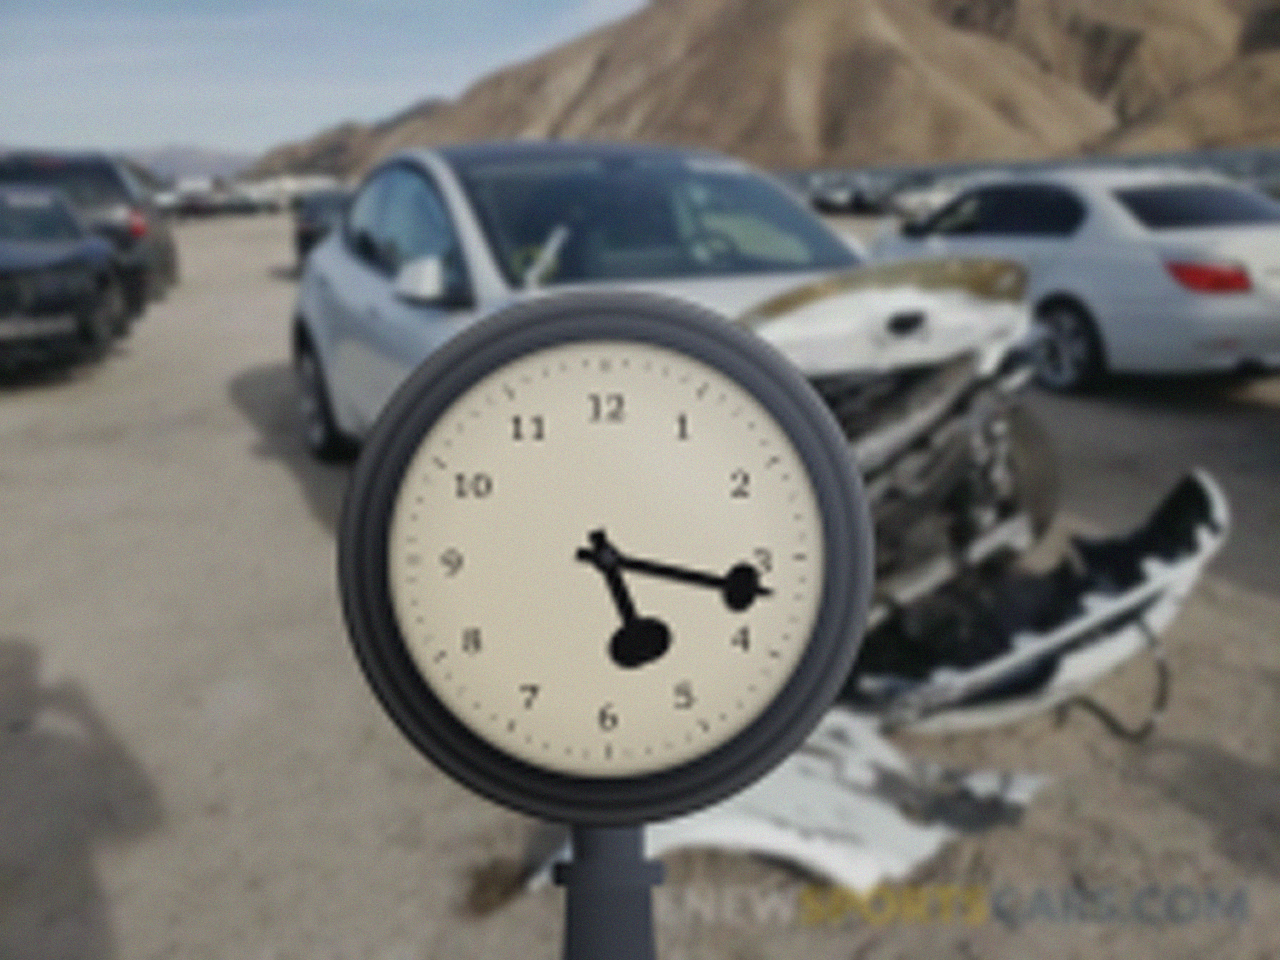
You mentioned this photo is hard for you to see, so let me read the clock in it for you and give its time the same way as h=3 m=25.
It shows h=5 m=17
